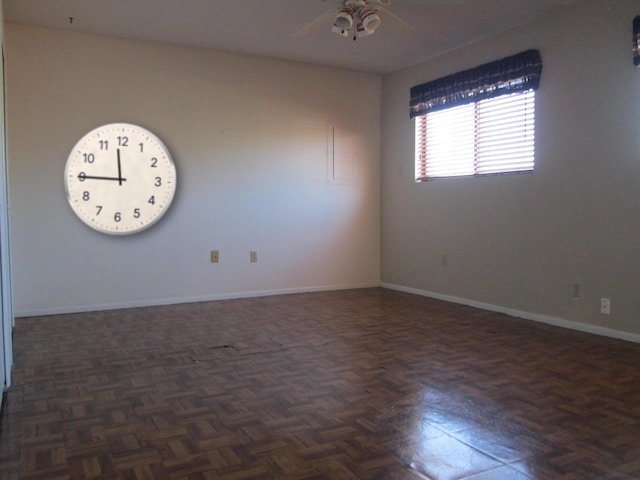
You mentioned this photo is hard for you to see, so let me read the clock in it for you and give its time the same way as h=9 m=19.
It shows h=11 m=45
